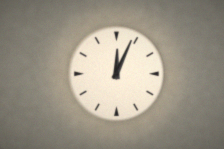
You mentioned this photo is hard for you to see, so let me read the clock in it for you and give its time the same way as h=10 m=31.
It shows h=12 m=4
